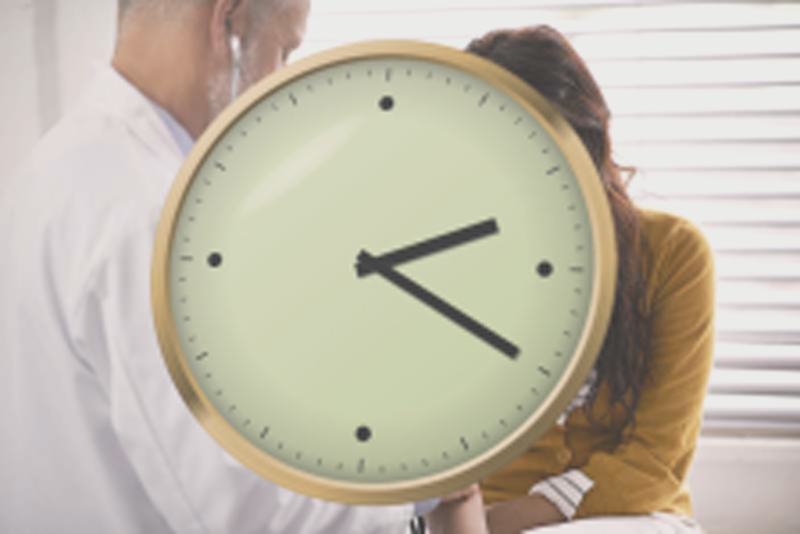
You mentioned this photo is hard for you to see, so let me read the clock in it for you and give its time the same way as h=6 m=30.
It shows h=2 m=20
